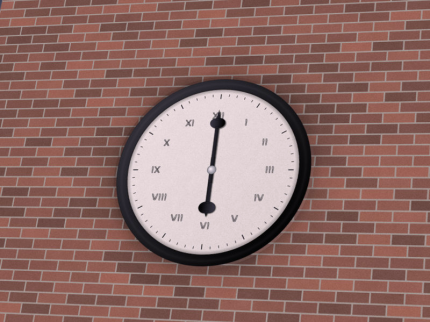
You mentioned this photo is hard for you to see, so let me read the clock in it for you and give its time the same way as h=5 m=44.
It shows h=6 m=0
